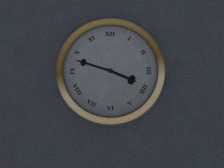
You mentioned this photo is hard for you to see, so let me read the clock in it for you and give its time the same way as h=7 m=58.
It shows h=3 m=48
